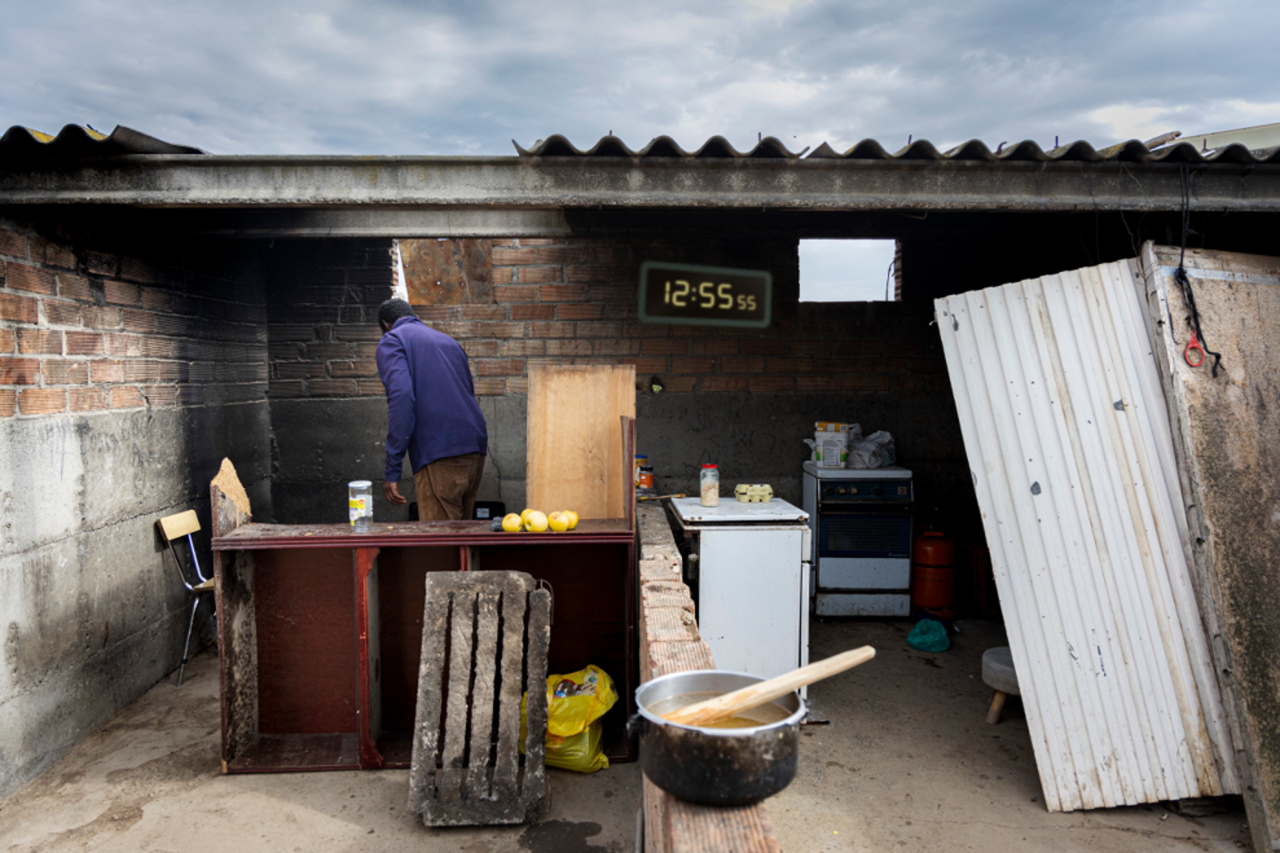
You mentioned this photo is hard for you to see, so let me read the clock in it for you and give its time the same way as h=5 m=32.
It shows h=12 m=55
